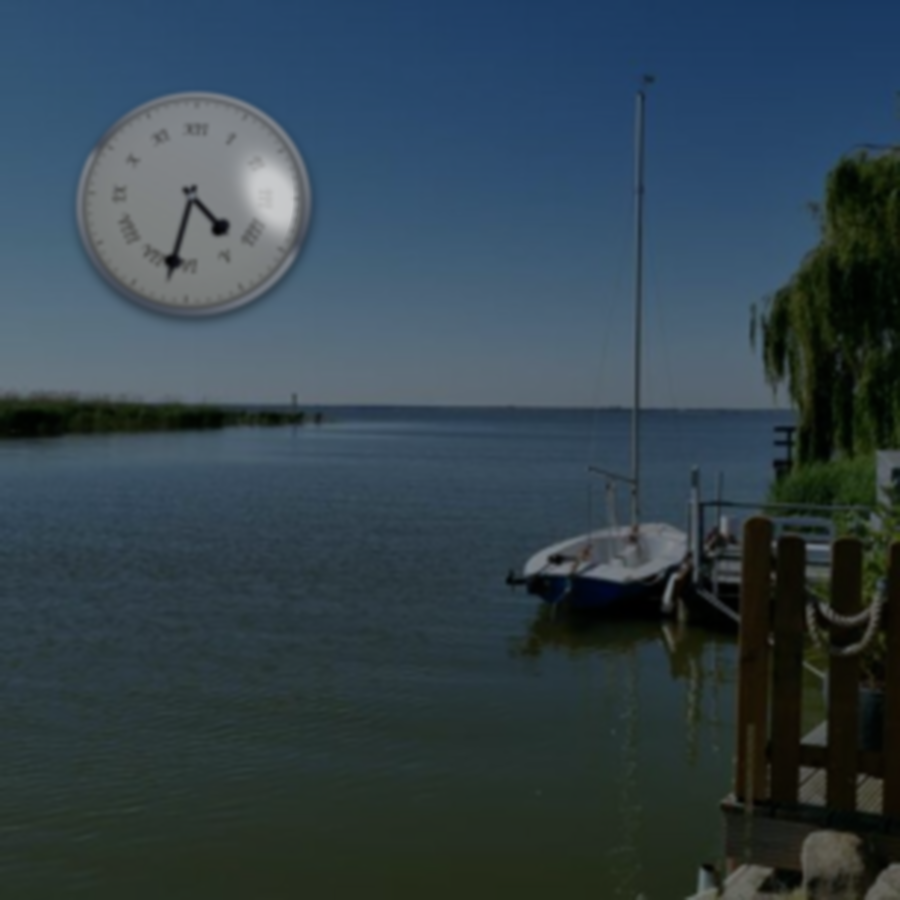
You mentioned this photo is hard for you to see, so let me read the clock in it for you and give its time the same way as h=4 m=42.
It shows h=4 m=32
